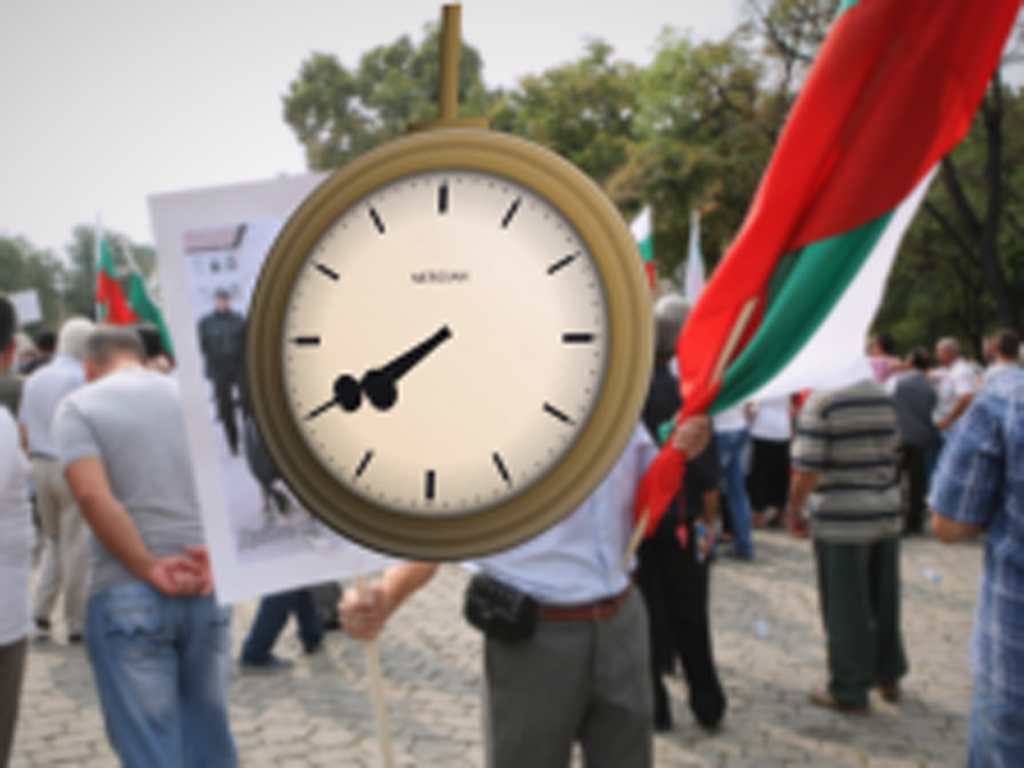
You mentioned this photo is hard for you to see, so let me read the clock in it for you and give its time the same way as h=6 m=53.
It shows h=7 m=40
